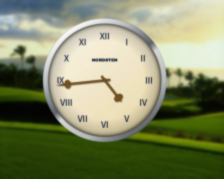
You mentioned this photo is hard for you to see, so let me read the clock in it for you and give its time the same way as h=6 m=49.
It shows h=4 m=44
